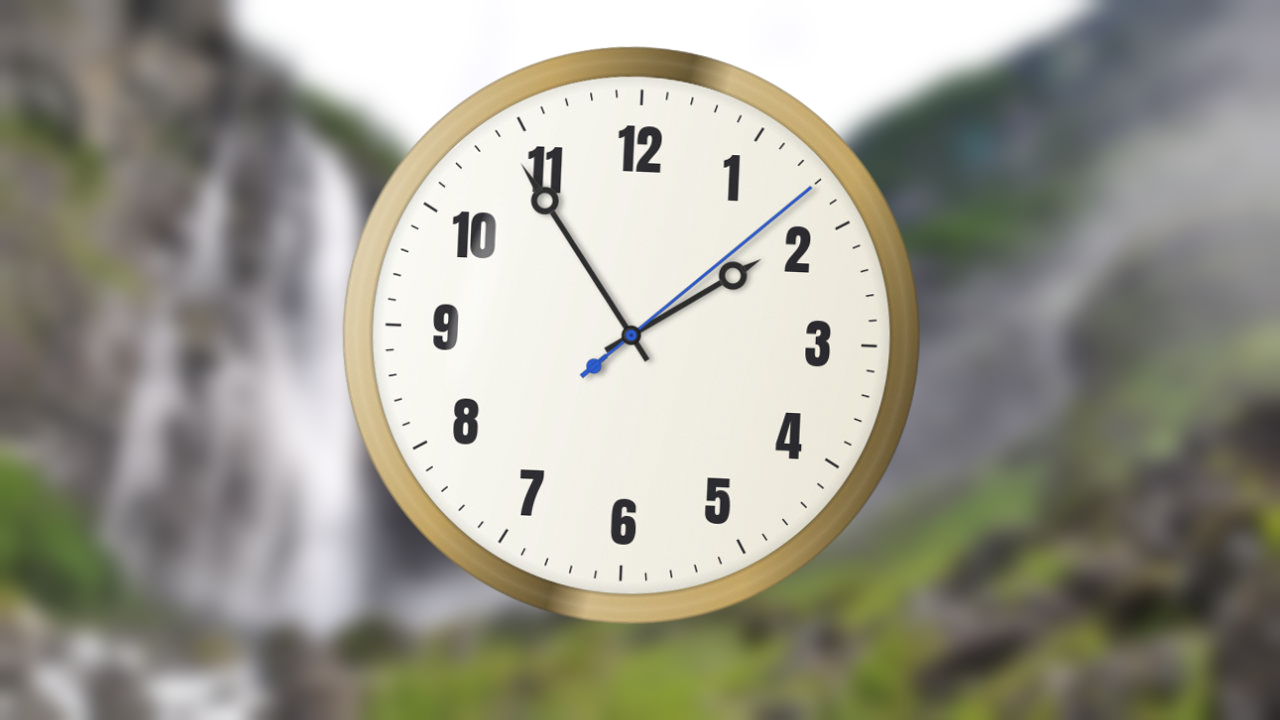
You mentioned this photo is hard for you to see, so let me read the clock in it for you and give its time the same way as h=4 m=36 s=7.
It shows h=1 m=54 s=8
